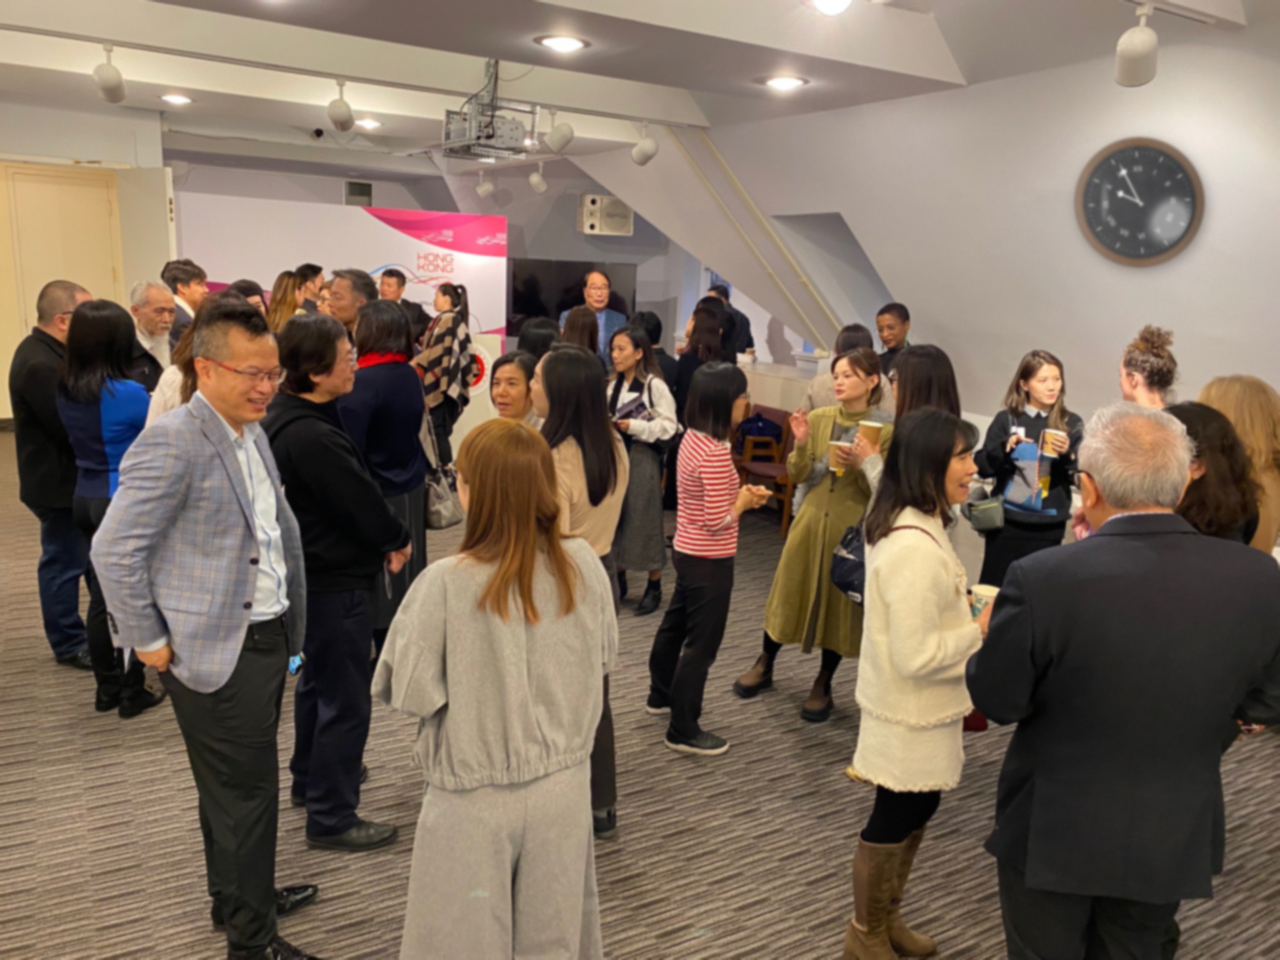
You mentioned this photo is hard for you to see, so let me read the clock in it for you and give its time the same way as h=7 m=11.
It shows h=9 m=56
